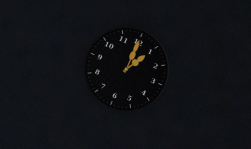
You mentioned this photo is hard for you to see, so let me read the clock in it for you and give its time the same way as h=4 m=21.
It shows h=1 m=0
